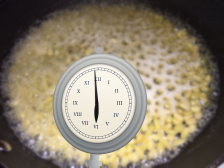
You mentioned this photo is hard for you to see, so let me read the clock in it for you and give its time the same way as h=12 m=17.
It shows h=5 m=59
